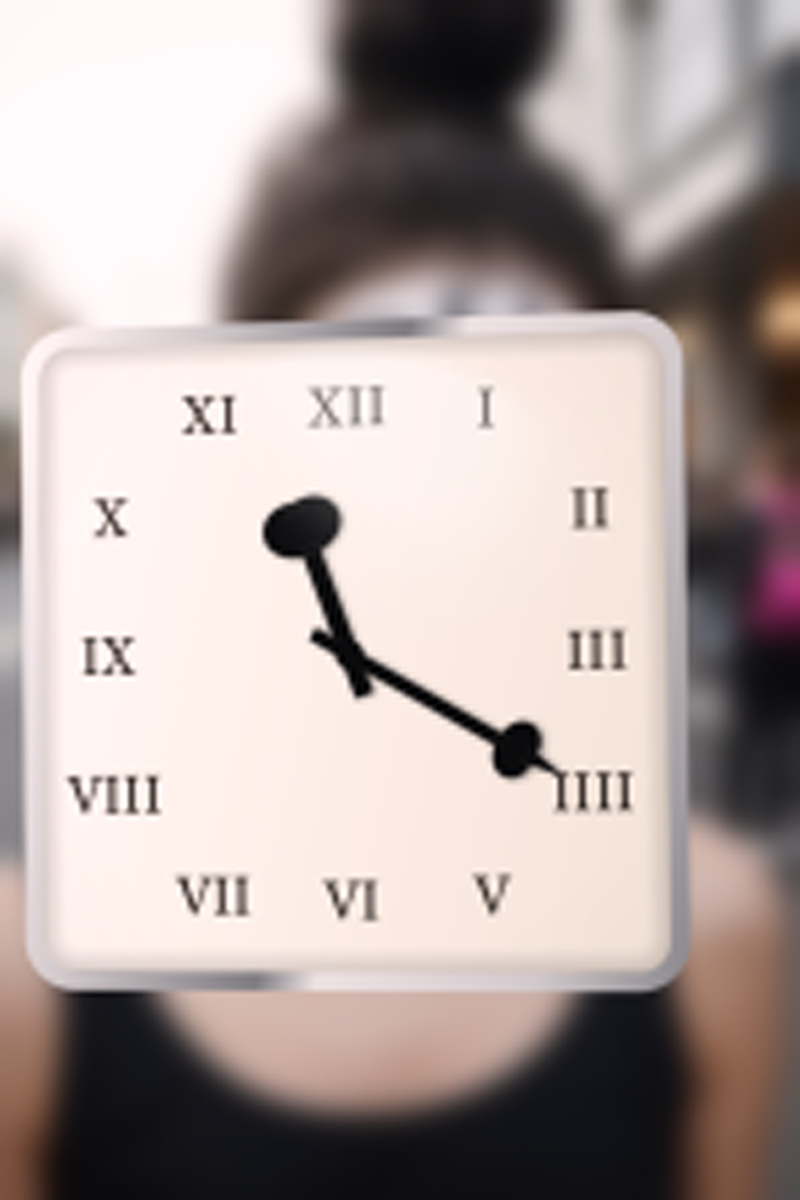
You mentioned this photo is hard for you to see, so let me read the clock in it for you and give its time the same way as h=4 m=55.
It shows h=11 m=20
